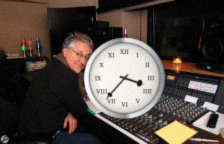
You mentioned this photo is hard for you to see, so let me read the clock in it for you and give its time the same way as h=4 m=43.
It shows h=3 m=37
